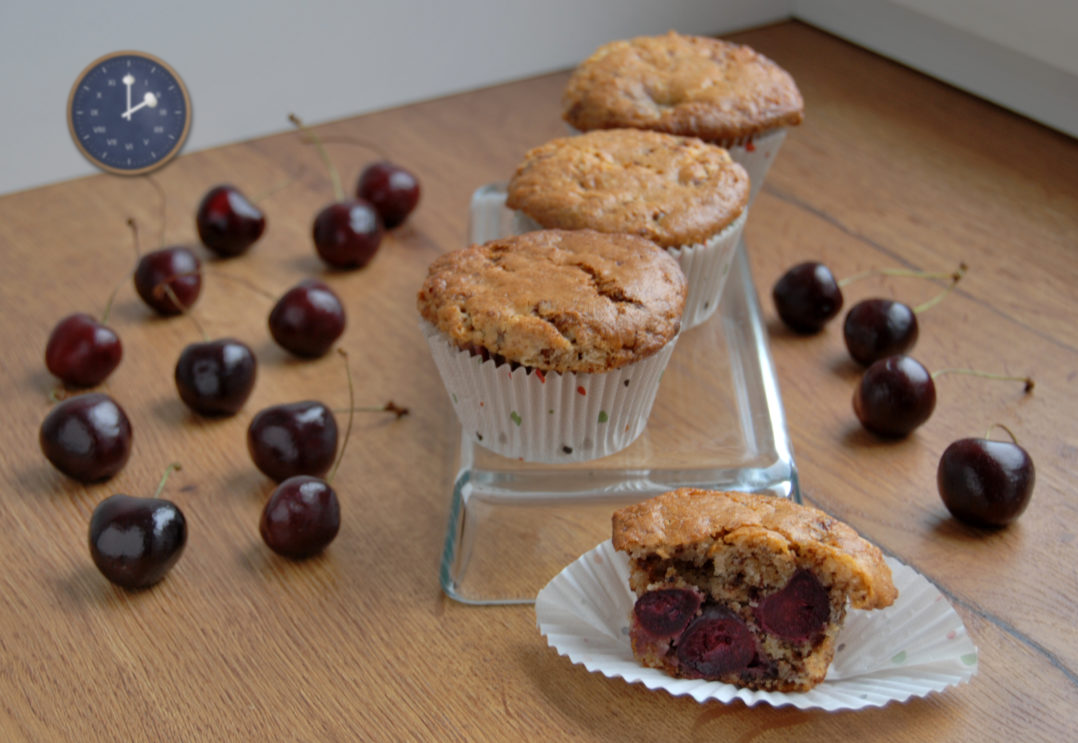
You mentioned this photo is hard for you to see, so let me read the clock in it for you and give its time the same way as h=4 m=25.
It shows h=2 m=0
